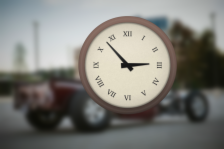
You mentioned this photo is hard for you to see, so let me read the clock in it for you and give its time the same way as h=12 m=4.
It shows h=2 m=53
